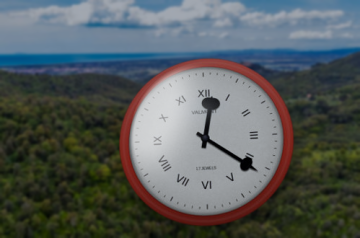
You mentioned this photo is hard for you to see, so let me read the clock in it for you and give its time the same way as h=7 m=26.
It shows h=12 m=21
